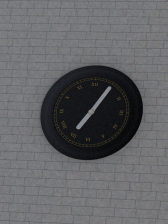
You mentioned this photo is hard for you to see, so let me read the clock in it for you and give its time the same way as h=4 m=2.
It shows h=7 m=5
